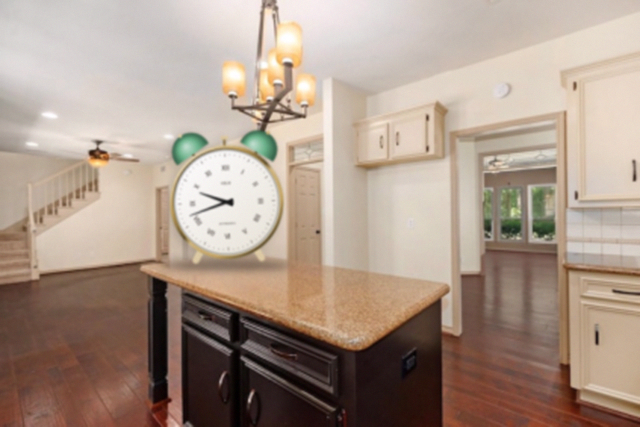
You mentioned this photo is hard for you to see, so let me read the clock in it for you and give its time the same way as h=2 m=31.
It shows h=9 m=42
